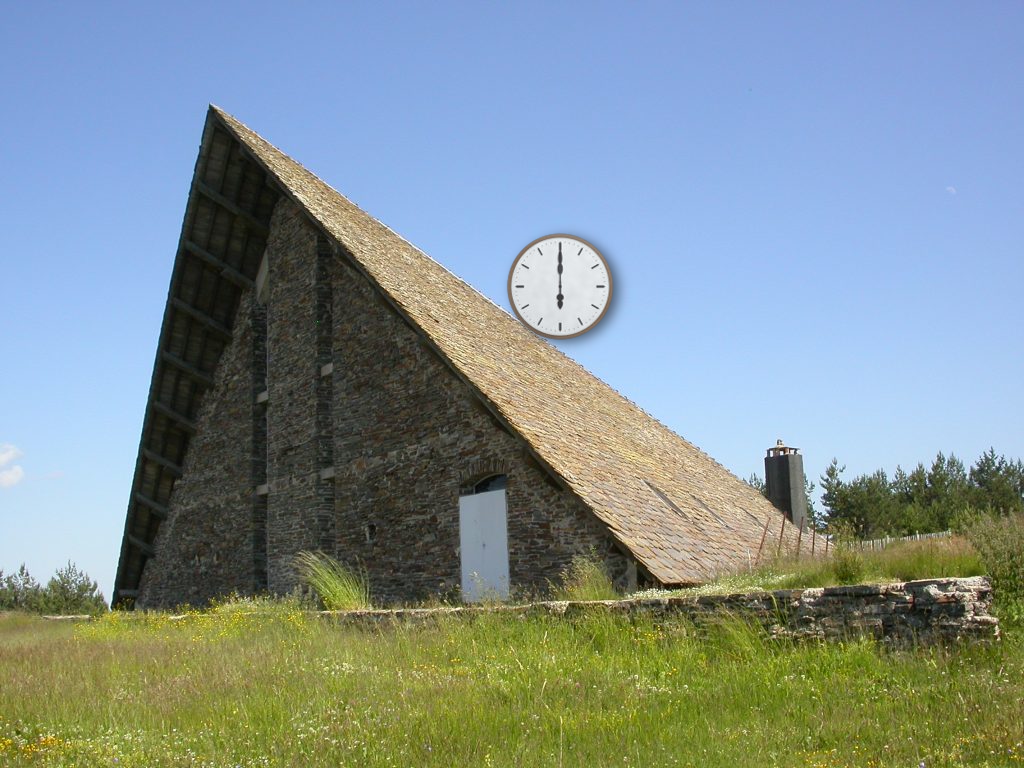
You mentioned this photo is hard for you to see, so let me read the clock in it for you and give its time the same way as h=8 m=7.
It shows h=6 m=0
